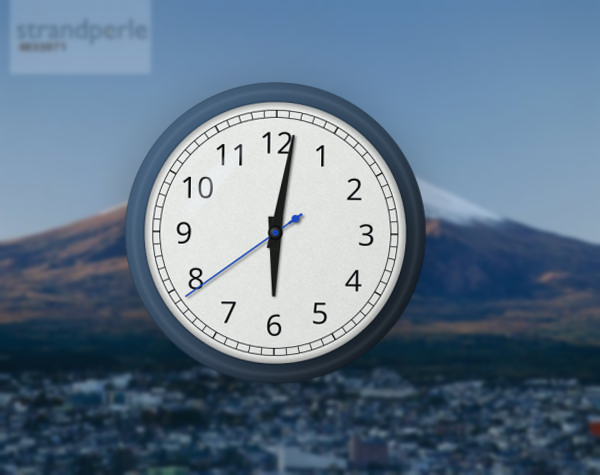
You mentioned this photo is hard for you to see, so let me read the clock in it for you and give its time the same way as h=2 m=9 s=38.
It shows h=6 m=1 s=39
